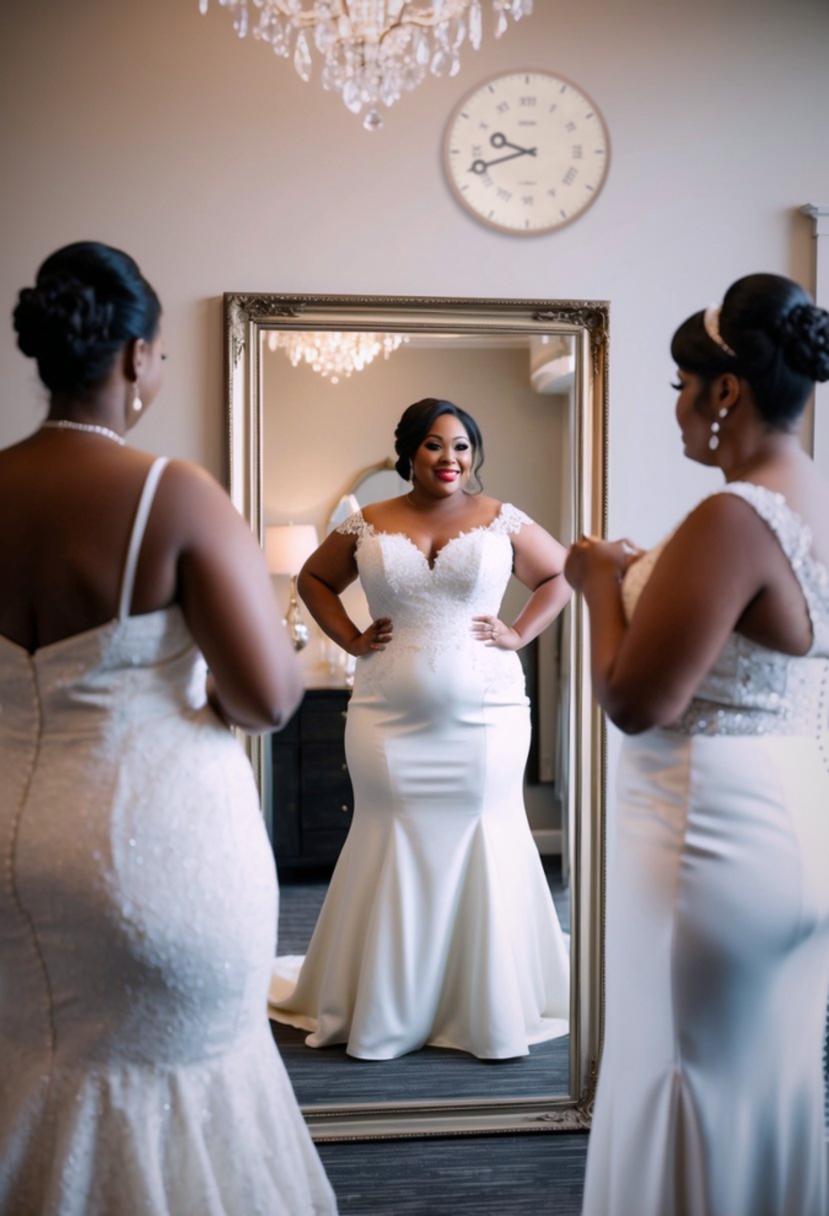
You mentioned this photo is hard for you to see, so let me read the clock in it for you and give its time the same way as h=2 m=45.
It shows h=9 m=42
